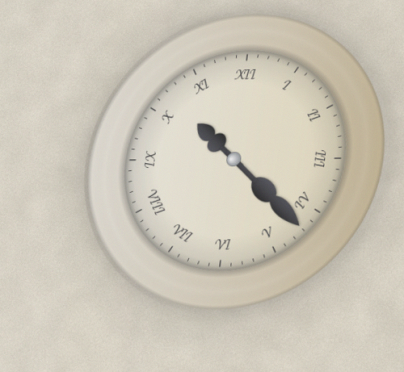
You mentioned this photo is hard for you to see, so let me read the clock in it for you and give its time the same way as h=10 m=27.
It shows h=10 m=22
